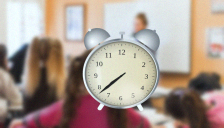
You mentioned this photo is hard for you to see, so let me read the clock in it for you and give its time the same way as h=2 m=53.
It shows h=7 m=38
